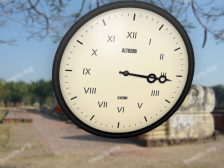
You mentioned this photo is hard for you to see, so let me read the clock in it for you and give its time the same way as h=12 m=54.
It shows h=3 m=16
